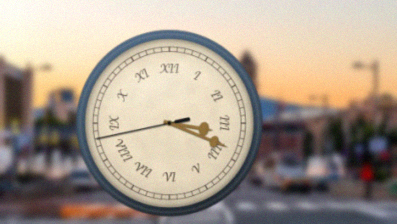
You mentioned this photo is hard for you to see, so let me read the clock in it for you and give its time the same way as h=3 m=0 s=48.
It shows h=3 m=18 s=43
